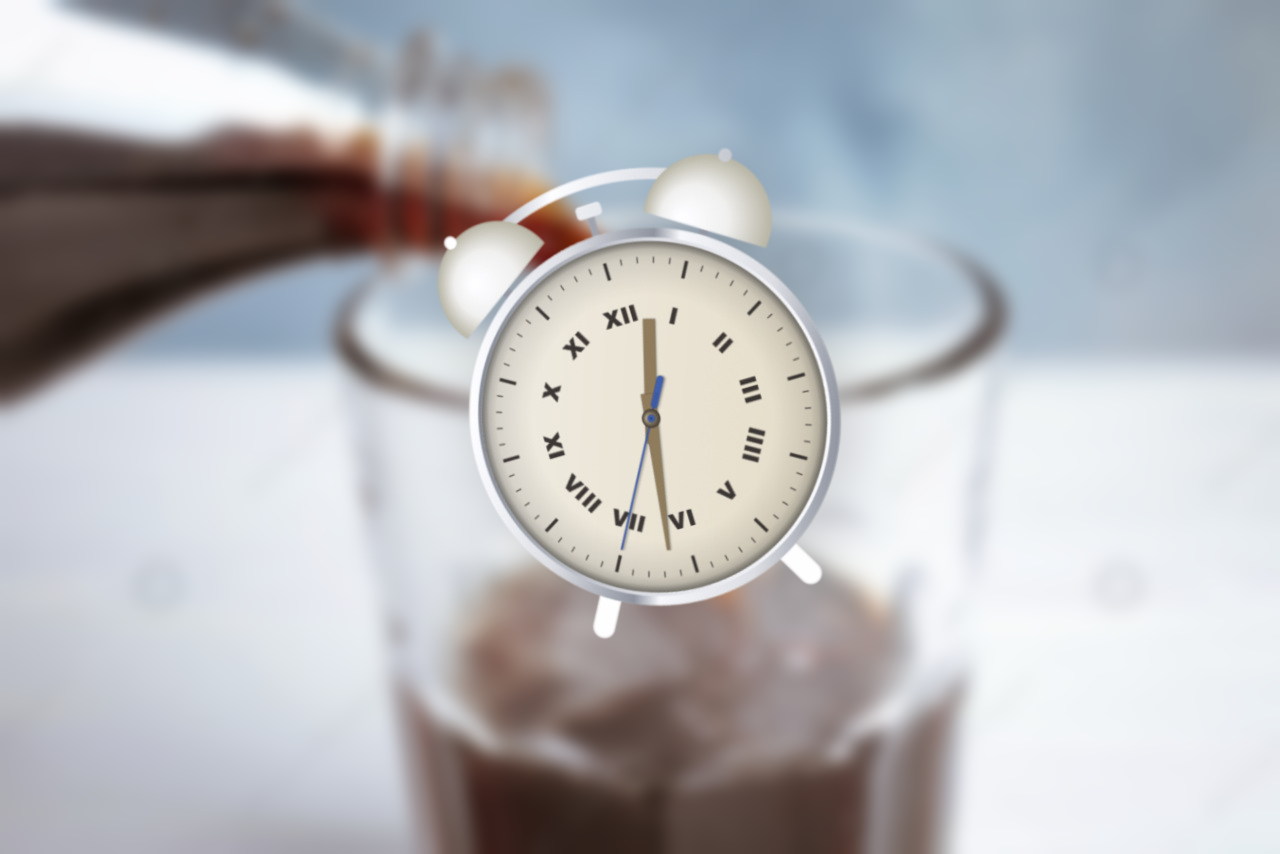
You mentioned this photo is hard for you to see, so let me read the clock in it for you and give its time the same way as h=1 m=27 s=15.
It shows h=12 m=31 s=35
